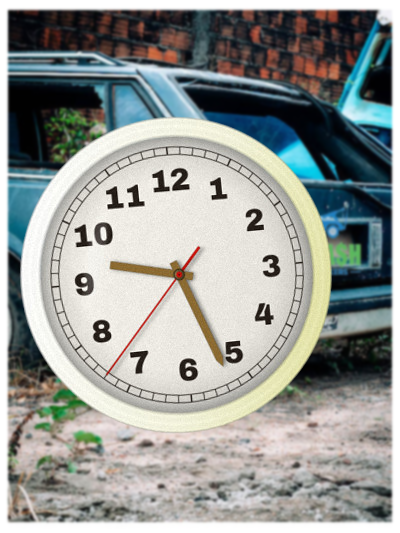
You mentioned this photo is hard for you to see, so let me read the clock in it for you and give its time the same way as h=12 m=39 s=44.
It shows h=9 m=26 s=37
